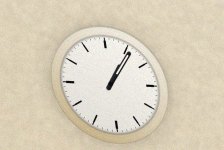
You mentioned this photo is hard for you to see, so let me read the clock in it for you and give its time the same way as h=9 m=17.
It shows h=1 m=6
